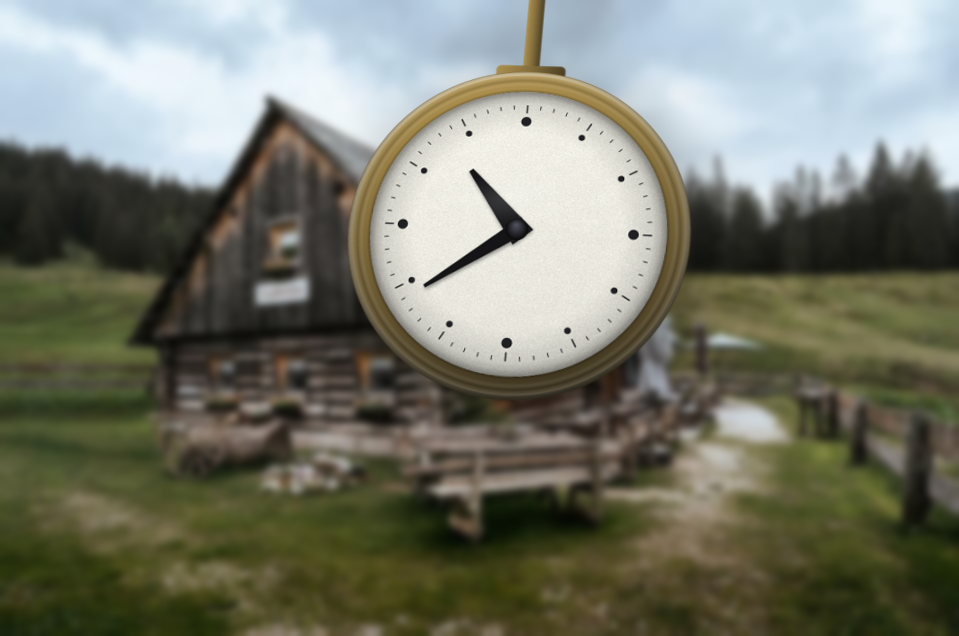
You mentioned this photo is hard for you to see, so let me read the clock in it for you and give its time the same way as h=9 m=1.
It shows h=10 m=39
